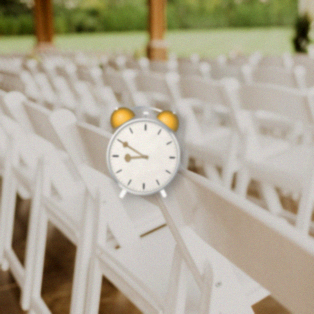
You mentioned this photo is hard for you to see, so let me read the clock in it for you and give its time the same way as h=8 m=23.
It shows h=8 m=50
